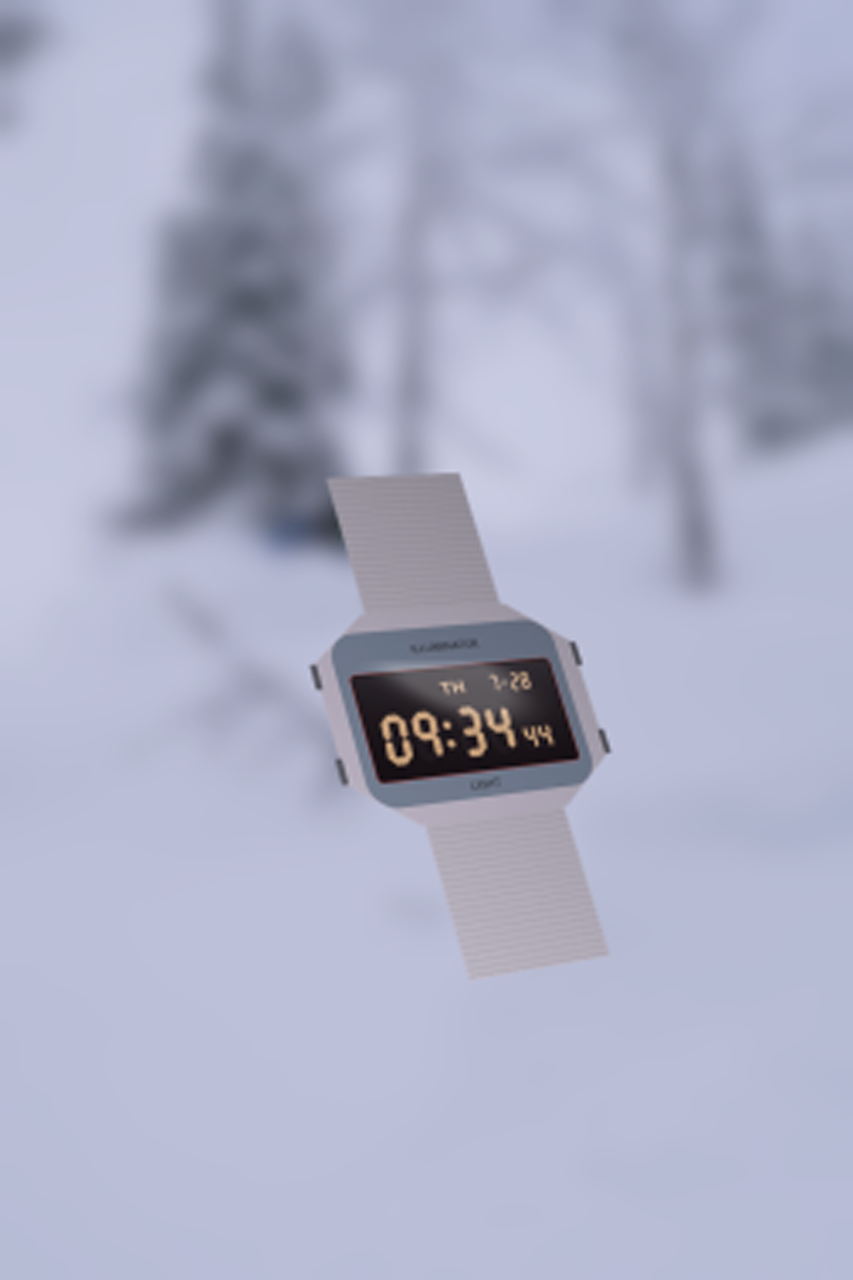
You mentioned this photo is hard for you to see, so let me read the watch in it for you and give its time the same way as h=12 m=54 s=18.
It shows h=9 m=34 s=44
